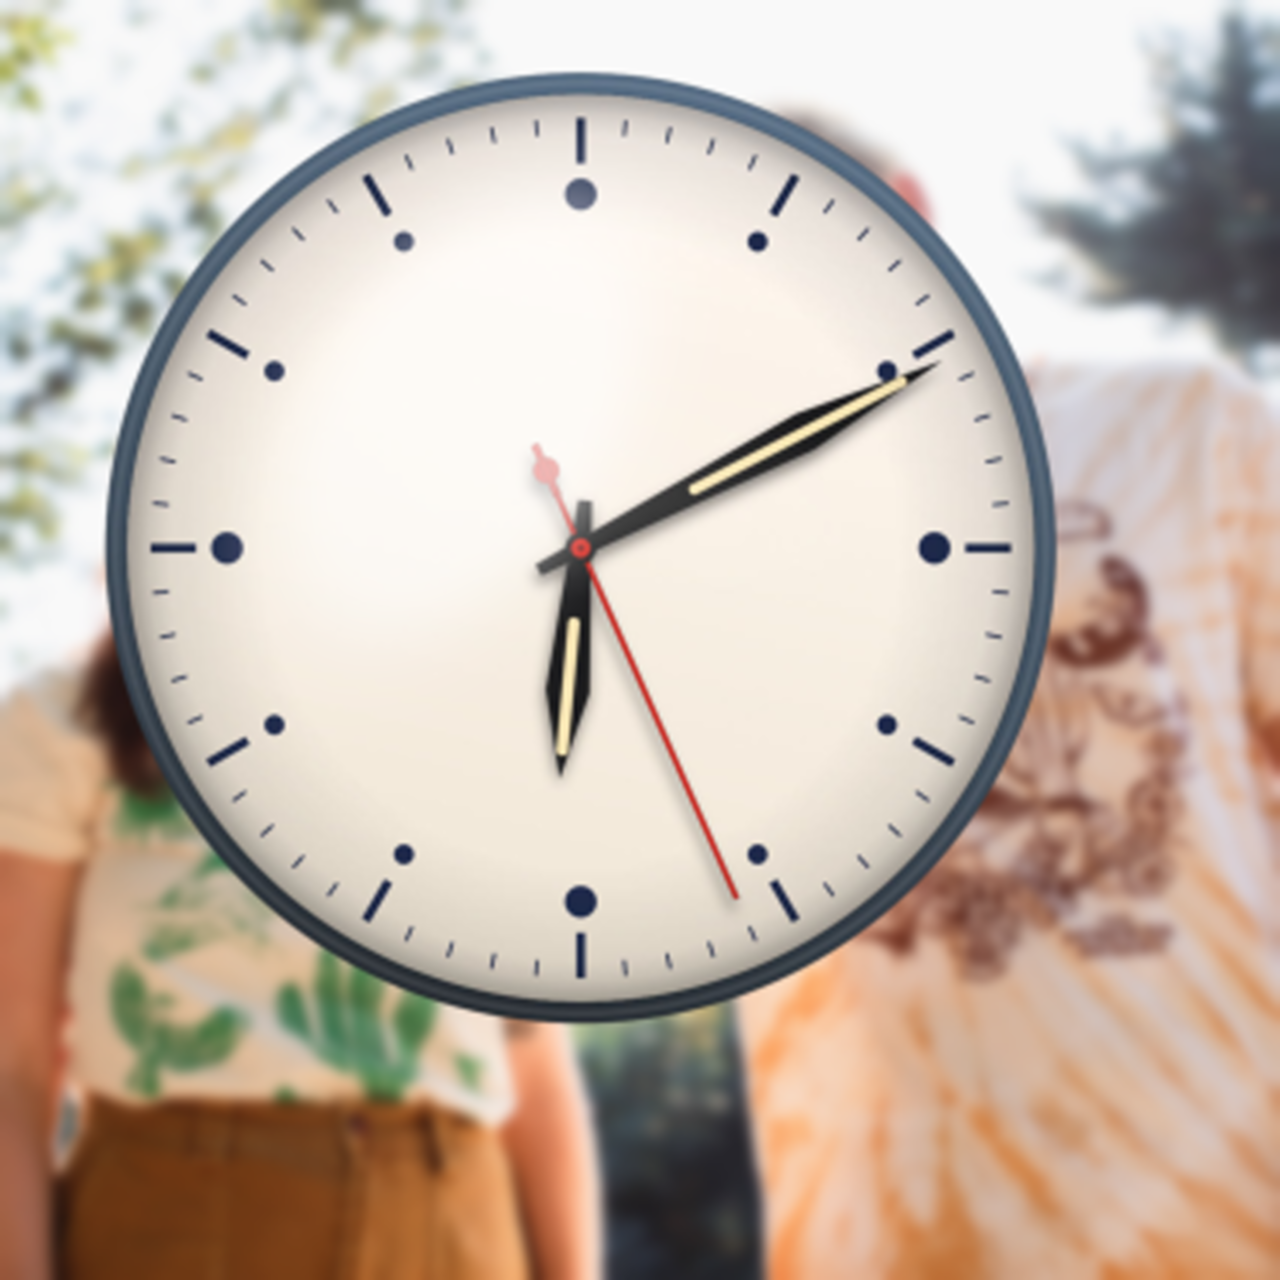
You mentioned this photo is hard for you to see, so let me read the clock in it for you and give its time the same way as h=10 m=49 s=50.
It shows h=6 m=10 s=26
